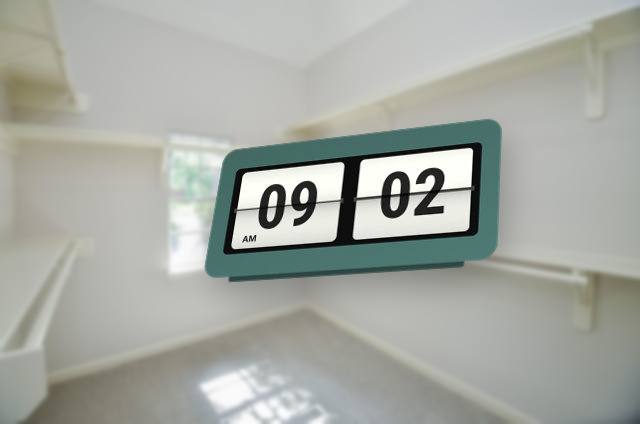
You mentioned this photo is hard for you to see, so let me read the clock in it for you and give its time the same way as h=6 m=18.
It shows h=9 m=2
